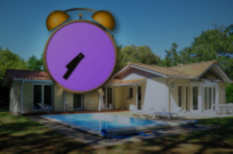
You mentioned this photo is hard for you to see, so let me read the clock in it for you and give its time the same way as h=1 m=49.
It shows h=7 m=36
